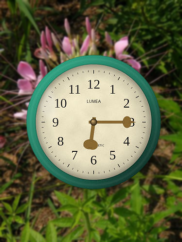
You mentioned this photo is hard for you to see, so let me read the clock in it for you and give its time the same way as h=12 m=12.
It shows h=6 m=15
